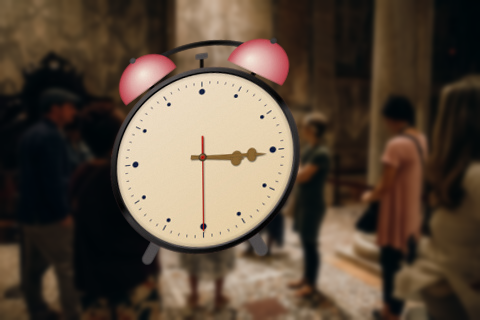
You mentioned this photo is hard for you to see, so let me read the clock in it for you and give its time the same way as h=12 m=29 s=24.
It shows h=3 m=15 s=30
